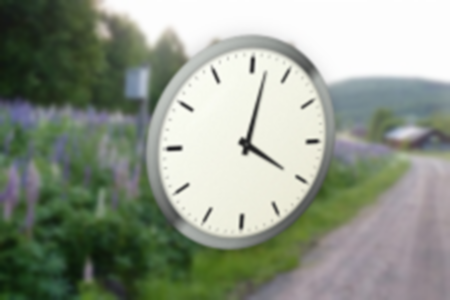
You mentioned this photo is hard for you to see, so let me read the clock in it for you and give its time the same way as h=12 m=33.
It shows h=4 m=2
